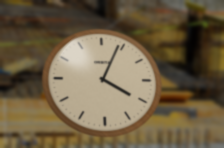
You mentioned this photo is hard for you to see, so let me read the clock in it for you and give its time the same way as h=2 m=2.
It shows h=4 m=4
